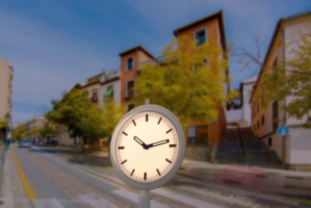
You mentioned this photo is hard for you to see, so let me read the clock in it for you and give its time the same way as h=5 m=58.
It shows h=10 m=13
